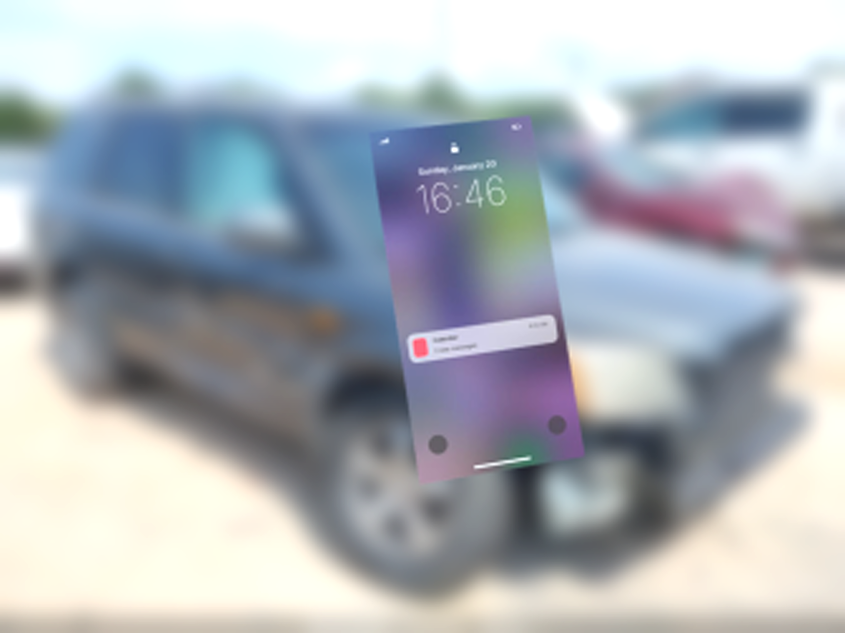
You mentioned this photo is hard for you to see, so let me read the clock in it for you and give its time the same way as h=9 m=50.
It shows h=16 m=46
